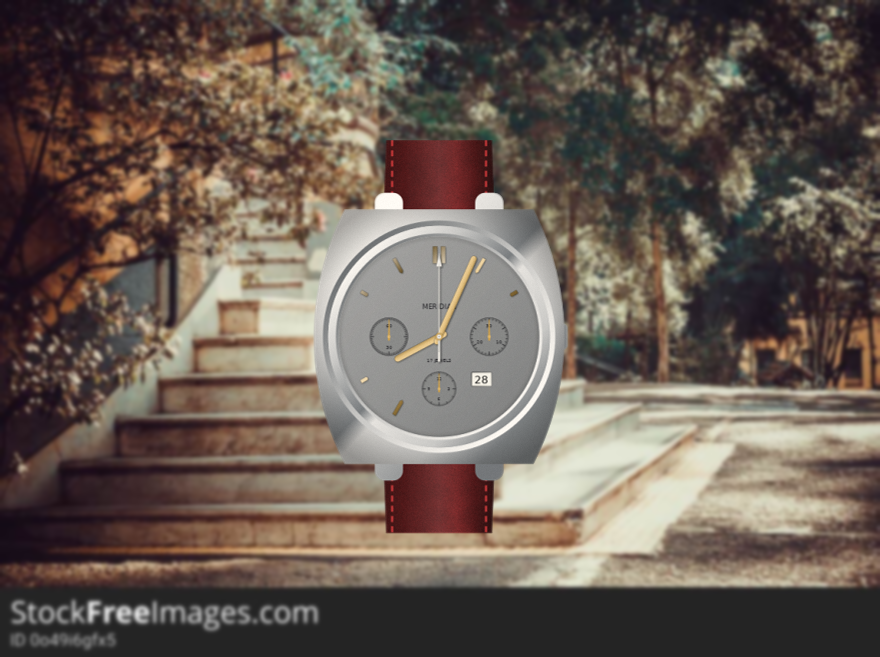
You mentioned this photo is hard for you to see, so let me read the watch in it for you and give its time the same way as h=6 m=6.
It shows h=8 m=4
